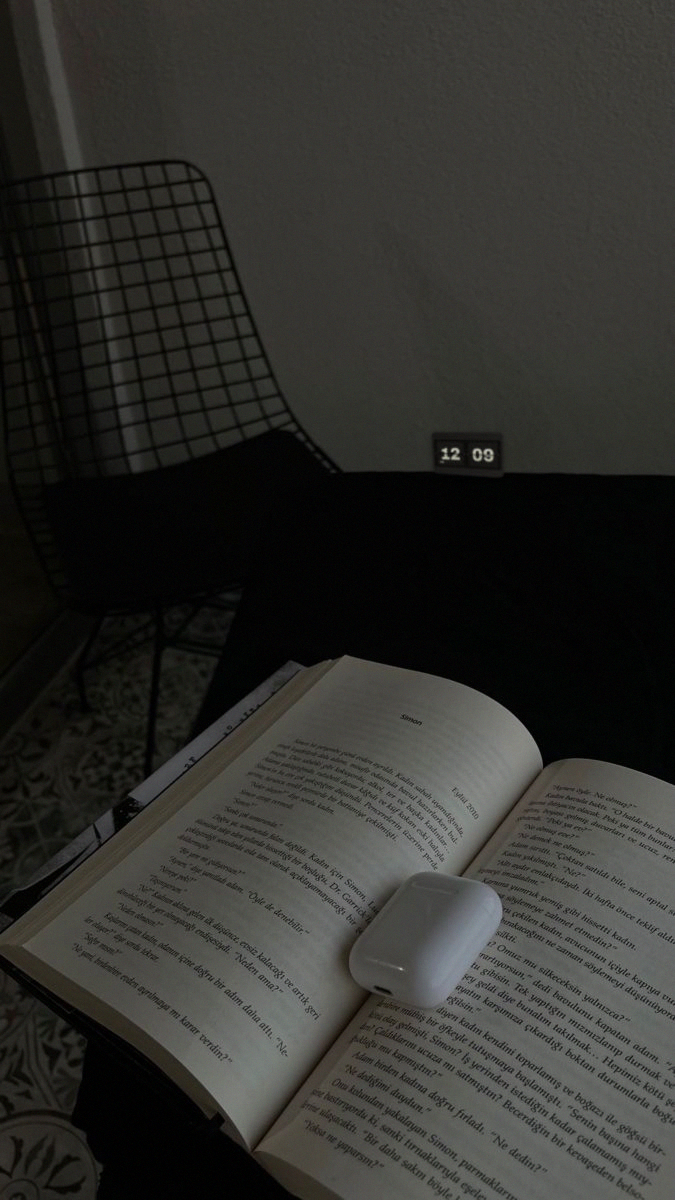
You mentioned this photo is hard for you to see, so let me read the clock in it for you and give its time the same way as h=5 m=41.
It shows h=12 m=9
